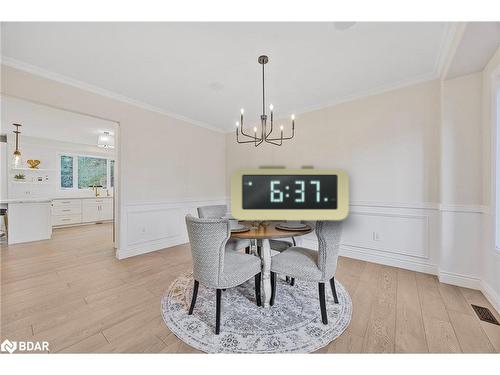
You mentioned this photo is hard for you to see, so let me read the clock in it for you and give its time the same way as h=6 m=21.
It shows h=6 m=37
